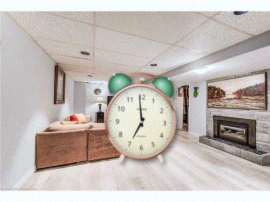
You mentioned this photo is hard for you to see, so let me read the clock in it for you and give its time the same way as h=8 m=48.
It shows h=6 m=59
